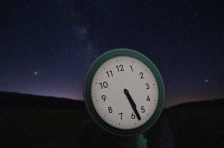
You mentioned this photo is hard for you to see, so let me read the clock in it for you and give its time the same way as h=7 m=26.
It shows h=5 m=28
